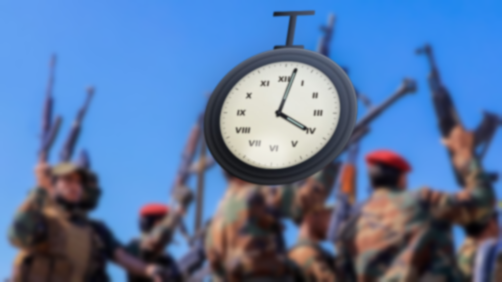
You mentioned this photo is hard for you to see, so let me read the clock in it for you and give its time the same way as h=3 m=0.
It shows h=4 m=2
